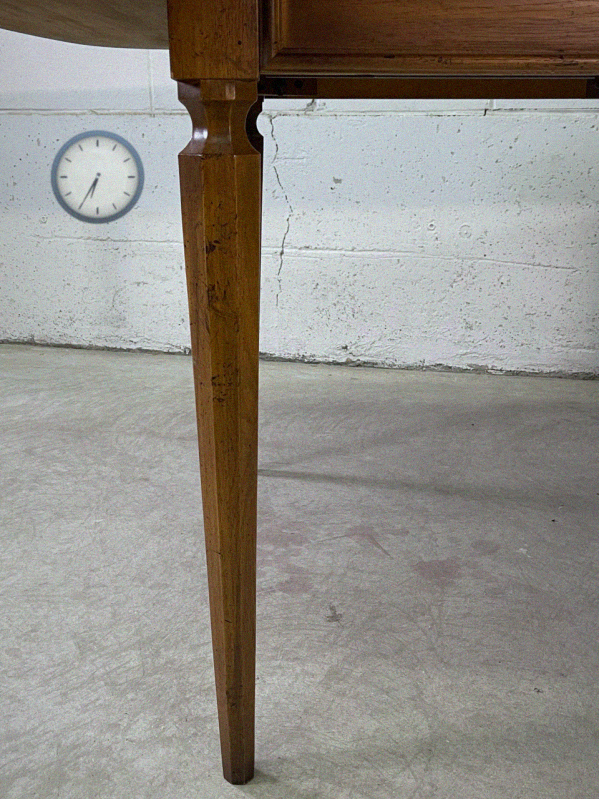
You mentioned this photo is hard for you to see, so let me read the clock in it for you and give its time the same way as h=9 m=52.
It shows h=6 m=35
